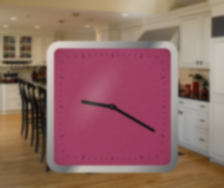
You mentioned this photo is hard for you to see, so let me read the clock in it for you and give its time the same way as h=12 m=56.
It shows h=9 m=20
